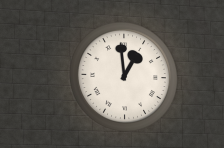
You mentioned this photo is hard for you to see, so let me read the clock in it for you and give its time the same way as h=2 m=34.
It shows h=12 m=59
